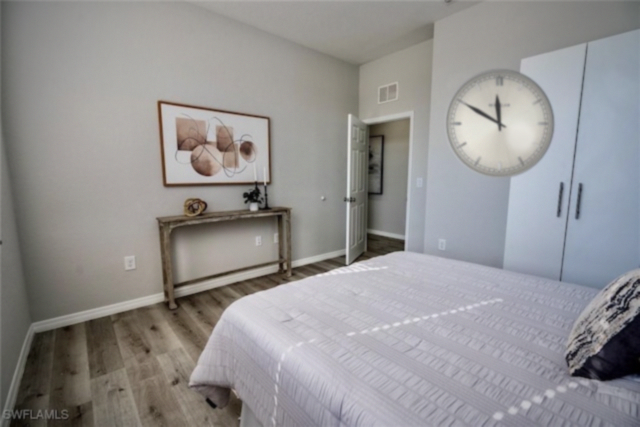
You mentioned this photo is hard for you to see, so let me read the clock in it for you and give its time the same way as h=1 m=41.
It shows h=11 m=50
